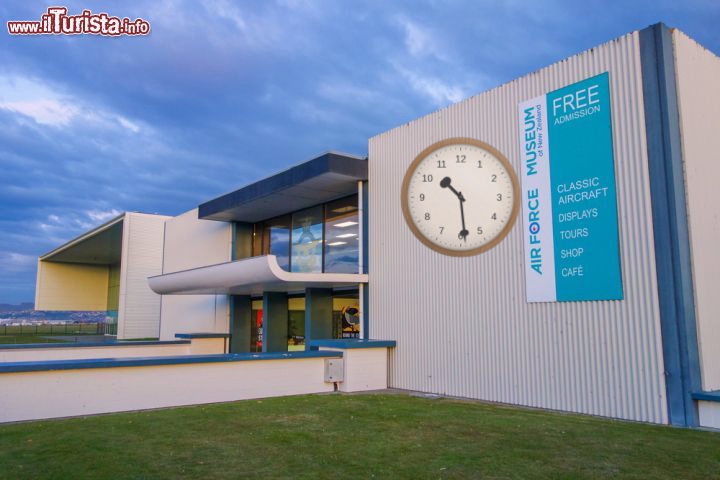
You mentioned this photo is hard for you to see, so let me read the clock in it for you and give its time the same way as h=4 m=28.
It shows h=10 m=29
